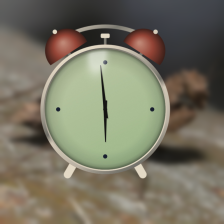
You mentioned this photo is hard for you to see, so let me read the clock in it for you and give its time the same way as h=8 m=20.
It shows h=5 m=59
